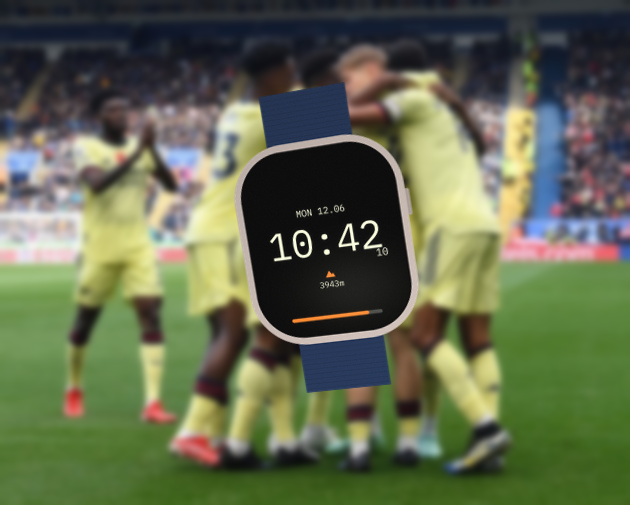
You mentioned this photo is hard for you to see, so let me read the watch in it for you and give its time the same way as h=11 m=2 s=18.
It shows h=10 m=42 s=10
